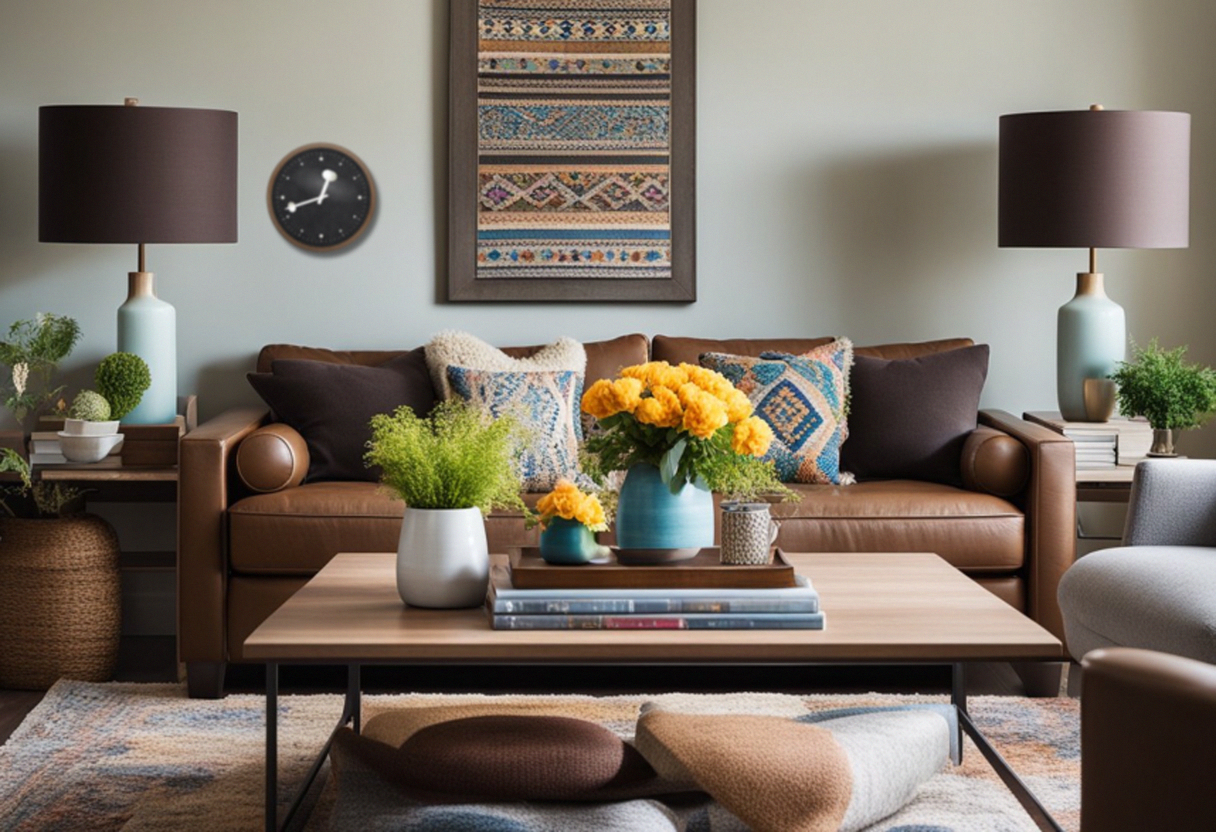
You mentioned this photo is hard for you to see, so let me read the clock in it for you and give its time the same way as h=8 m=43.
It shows h=12 m=42
